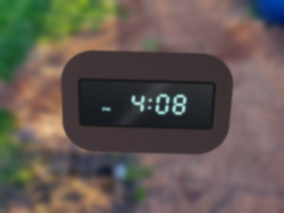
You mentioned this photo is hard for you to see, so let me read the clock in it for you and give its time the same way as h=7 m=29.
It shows h=4 m=8
